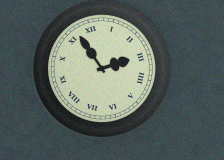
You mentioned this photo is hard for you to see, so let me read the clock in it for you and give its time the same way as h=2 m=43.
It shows h=2 m=57
